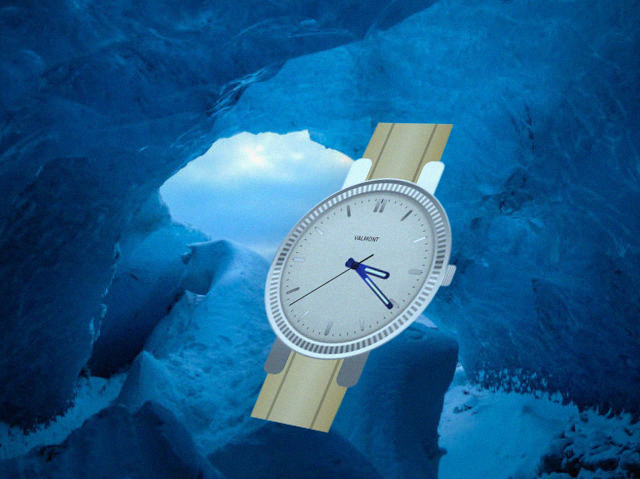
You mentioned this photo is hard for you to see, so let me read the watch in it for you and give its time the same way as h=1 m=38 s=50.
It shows h=3 m=20 s=38
